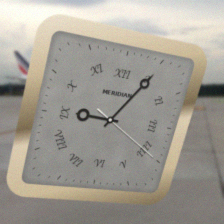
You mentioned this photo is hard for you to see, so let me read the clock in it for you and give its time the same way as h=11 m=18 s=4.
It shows h=9 m=5 s=20
